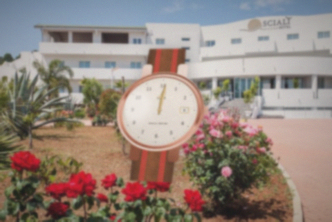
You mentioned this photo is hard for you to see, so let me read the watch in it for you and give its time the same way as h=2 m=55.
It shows h=12 m=1
